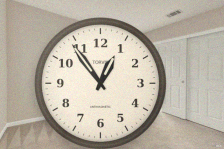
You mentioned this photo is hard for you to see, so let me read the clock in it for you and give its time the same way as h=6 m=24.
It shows h=12 m=54
